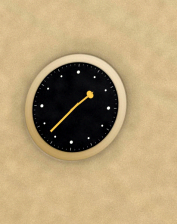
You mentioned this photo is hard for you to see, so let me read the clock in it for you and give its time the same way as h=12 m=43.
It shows h=1 m=37
